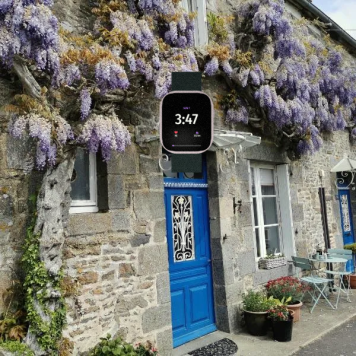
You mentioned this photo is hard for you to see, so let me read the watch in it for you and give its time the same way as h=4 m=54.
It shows h=3 m=47
